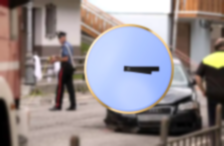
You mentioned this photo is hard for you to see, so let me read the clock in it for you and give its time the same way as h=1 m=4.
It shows h=3 m=15
